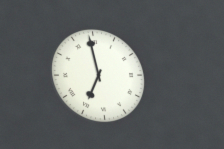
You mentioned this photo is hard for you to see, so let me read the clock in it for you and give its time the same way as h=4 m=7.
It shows h=6 m=59
